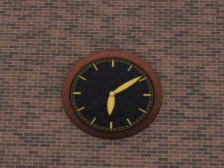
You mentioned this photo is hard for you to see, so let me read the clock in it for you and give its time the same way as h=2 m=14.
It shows h=6 m=9
